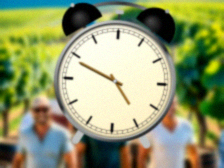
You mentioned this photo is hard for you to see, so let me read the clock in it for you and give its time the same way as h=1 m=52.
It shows h=4 m=49
